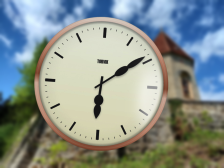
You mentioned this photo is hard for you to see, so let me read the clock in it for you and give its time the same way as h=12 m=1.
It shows h=6 m=9
